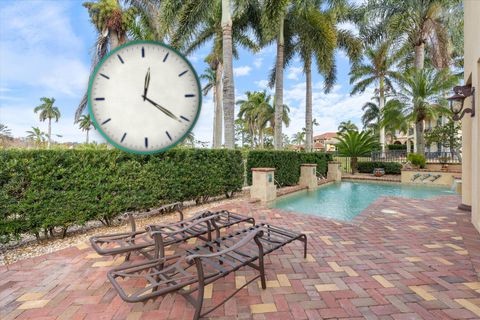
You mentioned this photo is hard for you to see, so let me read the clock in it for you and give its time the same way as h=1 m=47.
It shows h=12 m=21
